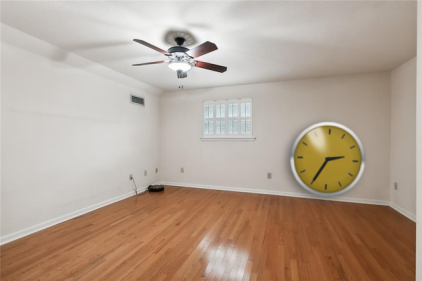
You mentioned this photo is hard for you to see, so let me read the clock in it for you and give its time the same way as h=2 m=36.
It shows h=2 m=35
